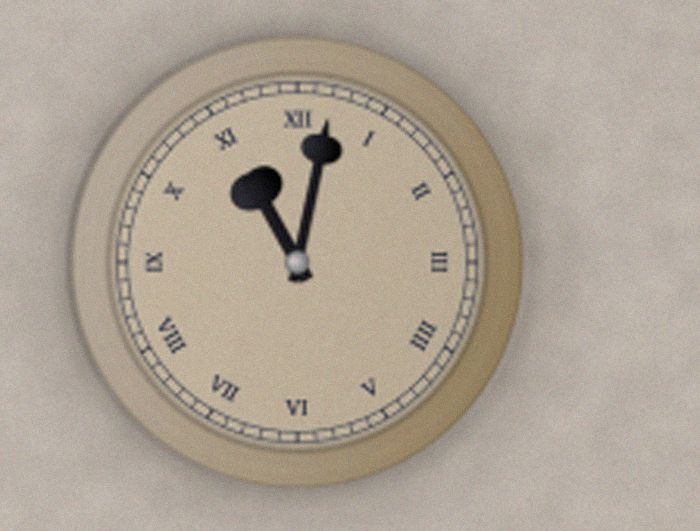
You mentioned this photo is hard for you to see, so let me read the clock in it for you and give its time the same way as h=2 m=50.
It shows h=11 m=2
